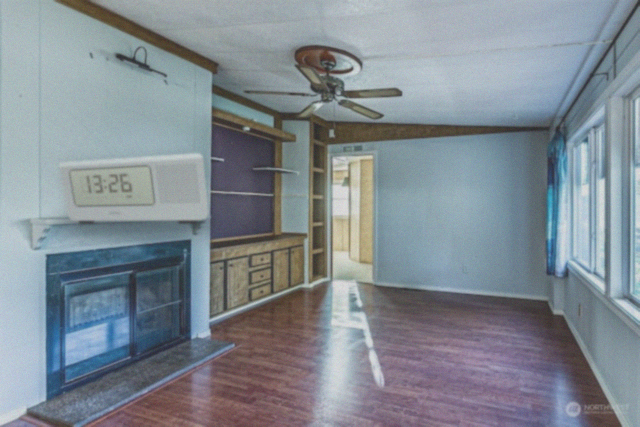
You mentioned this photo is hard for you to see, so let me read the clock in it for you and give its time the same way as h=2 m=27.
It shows h=13 m=26
